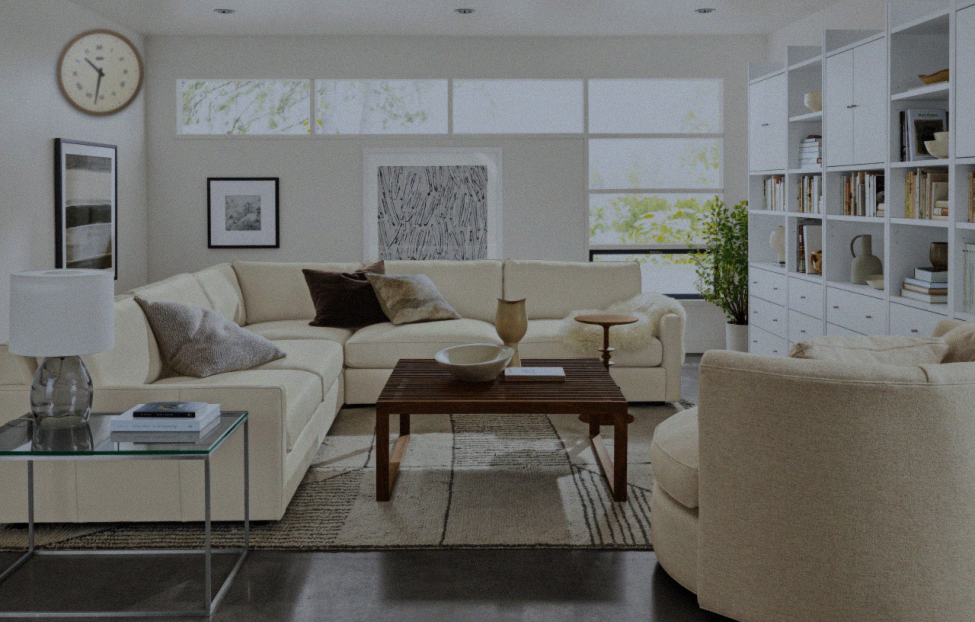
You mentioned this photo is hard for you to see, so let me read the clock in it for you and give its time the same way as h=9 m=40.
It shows h=10 m=32
